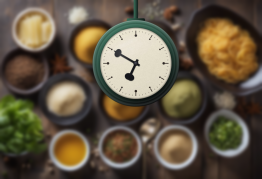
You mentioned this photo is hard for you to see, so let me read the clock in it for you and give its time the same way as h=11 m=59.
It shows h=6 m=50
